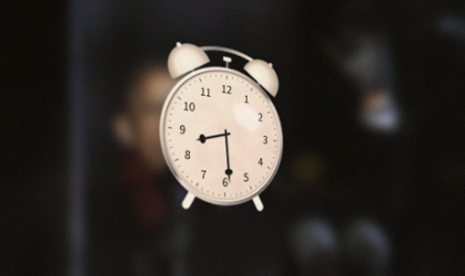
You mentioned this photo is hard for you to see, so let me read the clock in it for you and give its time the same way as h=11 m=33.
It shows h=8 m=29
